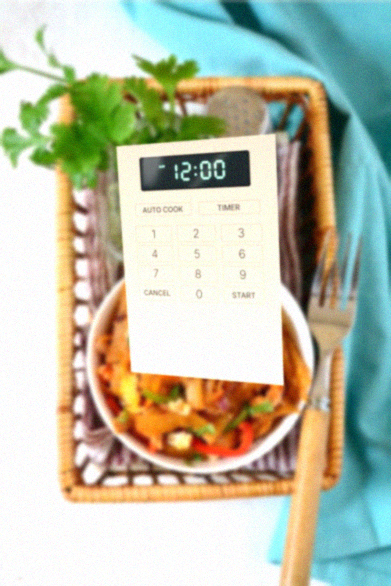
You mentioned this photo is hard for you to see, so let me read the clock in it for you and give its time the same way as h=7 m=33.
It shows h=12 m=0
